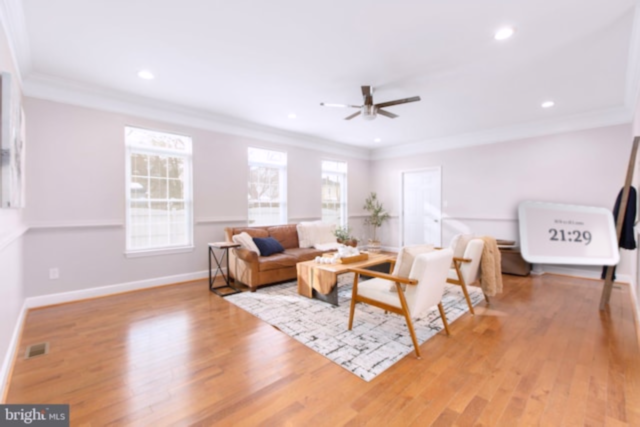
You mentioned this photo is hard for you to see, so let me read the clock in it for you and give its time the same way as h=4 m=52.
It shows h=21 m=29
